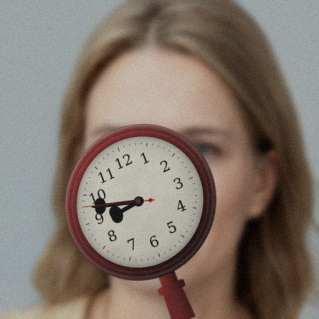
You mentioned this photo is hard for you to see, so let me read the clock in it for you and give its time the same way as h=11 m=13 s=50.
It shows h=8 m=47 s=48
